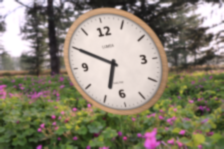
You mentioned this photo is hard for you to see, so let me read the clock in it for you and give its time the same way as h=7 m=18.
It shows h=6 m=50
